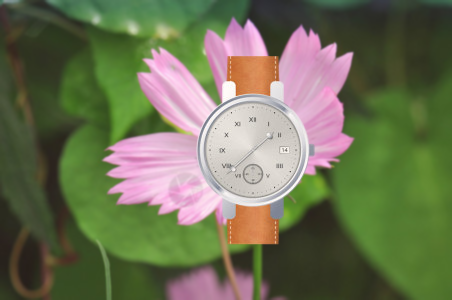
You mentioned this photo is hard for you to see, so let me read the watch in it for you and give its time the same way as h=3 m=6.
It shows h=1 m=38
